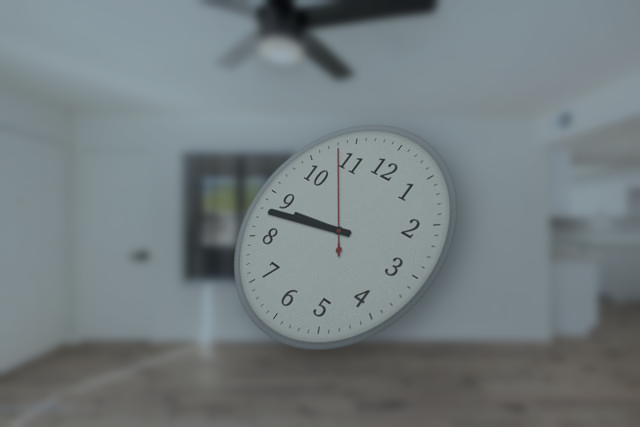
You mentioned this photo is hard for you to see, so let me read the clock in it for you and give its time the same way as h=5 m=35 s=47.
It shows h=8 m=42 s=53
